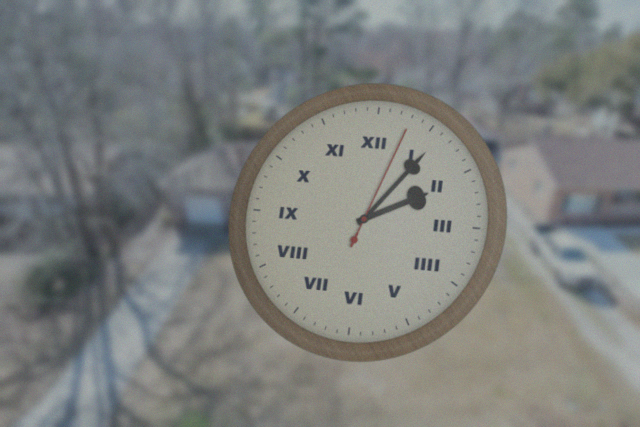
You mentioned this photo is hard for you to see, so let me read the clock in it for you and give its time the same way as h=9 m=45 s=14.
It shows h=2 m=6 s=3
